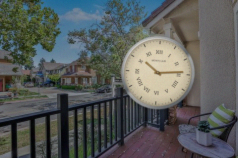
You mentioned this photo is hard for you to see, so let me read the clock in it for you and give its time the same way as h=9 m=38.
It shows h=10 m=14
